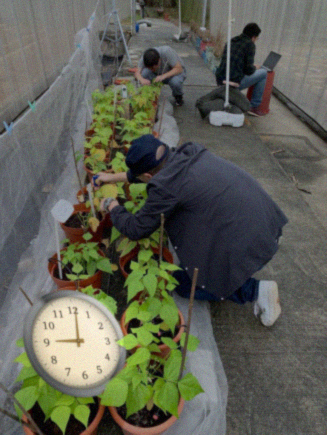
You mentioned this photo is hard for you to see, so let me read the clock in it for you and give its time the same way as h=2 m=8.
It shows h=9 m=1
